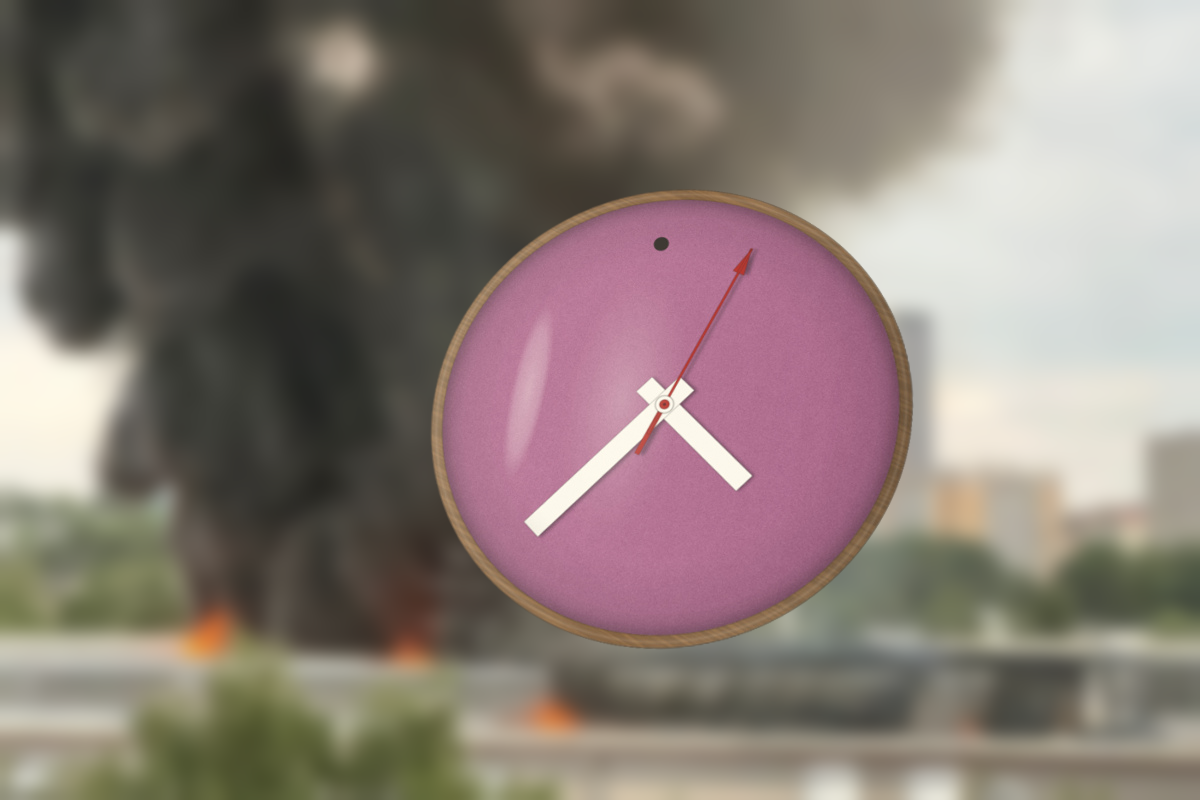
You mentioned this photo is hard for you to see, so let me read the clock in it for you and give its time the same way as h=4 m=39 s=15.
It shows h=4 m=38 s=5
